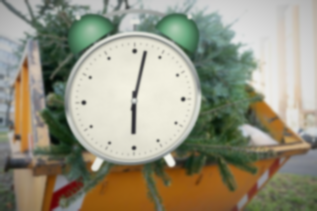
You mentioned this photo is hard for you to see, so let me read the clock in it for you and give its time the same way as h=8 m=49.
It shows h=6 m=2
